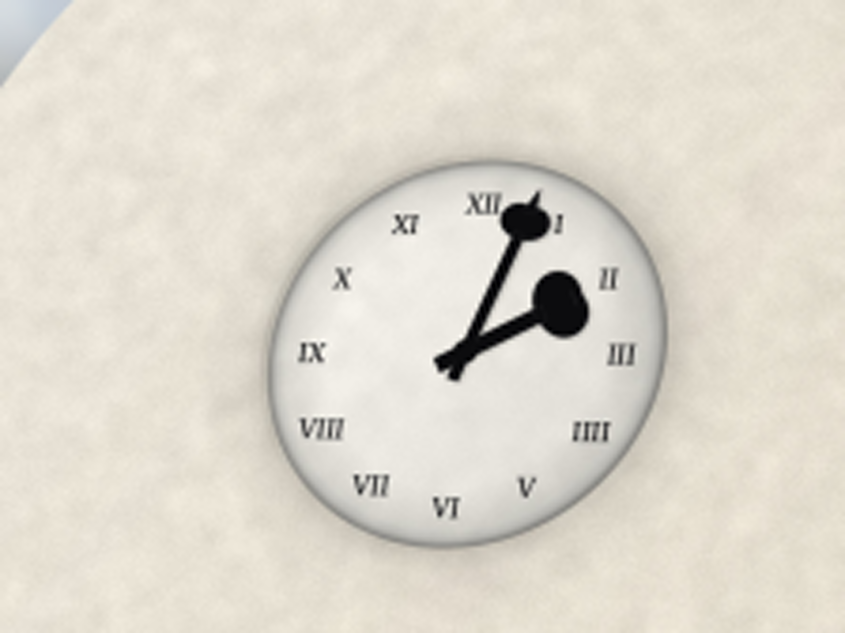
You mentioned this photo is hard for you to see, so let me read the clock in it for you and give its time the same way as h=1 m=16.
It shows h=2 m=3
